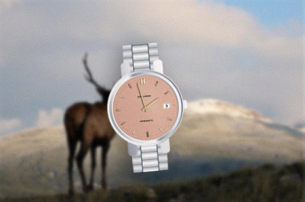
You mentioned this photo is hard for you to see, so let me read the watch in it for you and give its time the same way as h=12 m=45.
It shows h=1 m=58
